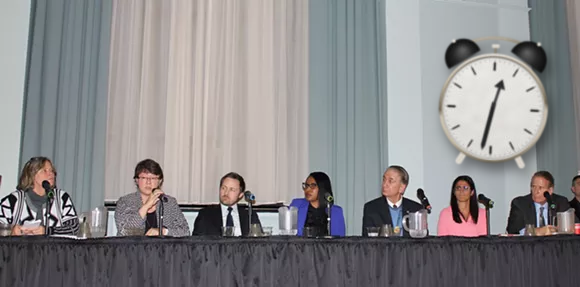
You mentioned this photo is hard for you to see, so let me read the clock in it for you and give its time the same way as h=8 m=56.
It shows h=12 m=32
